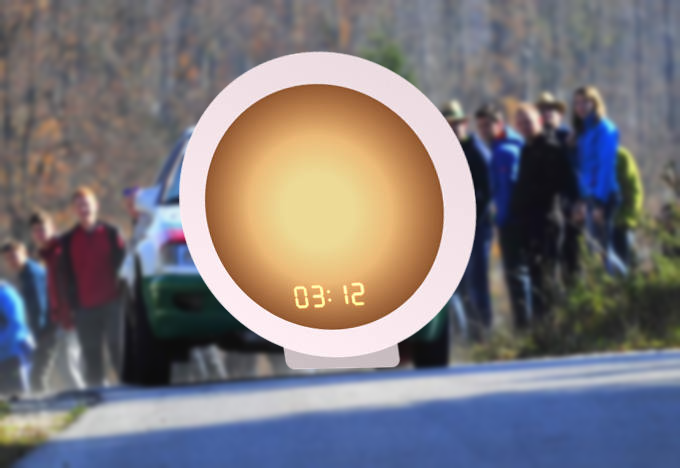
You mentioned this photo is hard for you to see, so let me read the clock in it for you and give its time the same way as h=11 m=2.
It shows h=3 m=12
